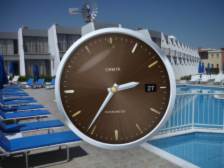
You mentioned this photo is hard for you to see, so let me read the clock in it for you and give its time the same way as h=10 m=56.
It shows h=2 m=36
